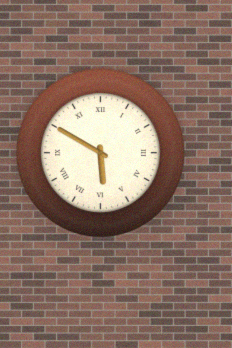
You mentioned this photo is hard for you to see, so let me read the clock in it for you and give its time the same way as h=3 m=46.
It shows h=5 m=50
